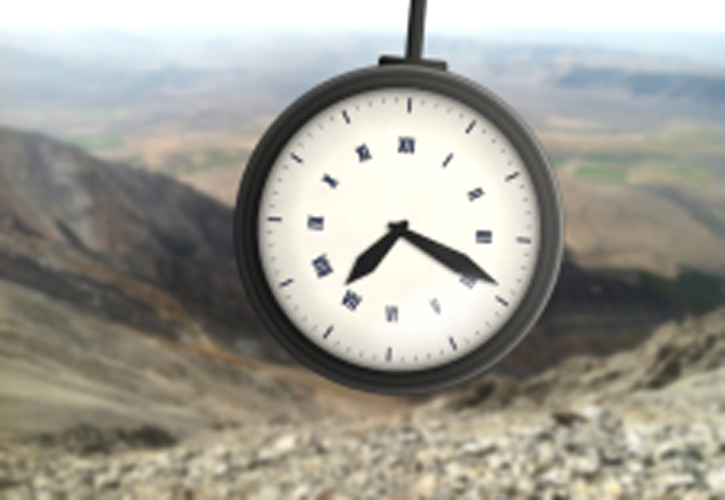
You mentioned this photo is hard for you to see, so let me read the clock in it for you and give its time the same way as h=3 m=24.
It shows h=7 m=19
